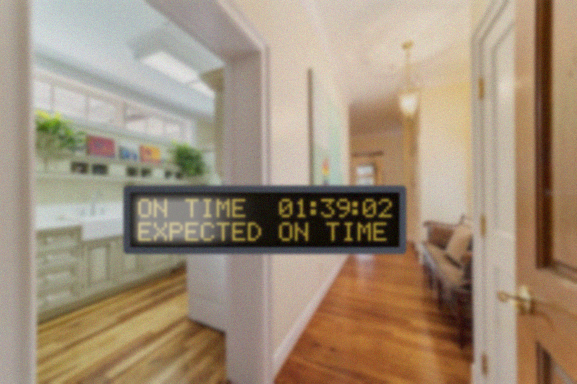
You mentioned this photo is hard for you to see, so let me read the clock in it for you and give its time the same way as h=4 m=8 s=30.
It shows h=1 m=39 s=2
